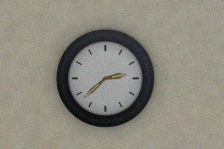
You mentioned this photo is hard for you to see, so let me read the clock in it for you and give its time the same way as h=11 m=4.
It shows h=2 m=38
